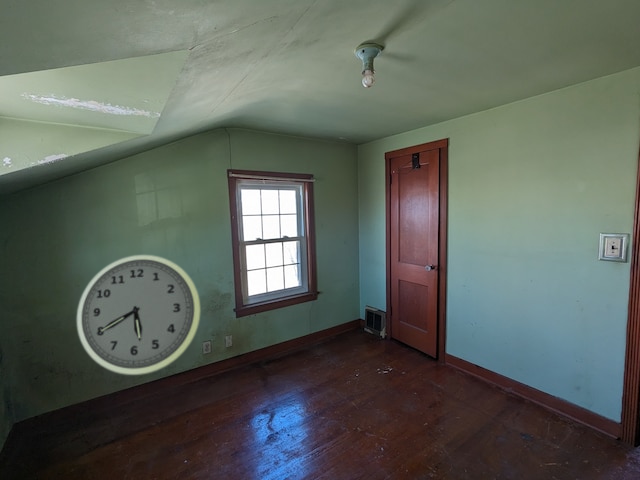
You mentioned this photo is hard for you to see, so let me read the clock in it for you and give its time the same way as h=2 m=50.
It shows h=5 m=40
